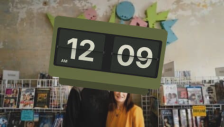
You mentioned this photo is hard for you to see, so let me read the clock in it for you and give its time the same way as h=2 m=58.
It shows h=12 m=9
